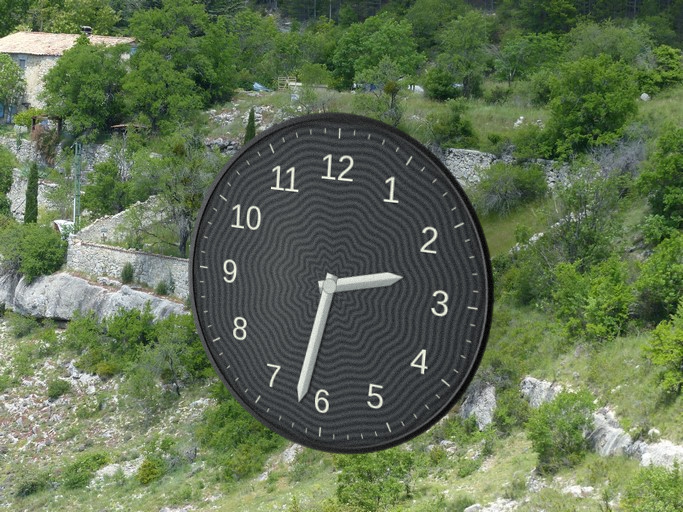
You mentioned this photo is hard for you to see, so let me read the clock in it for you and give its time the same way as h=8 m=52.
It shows h=2 m=32
